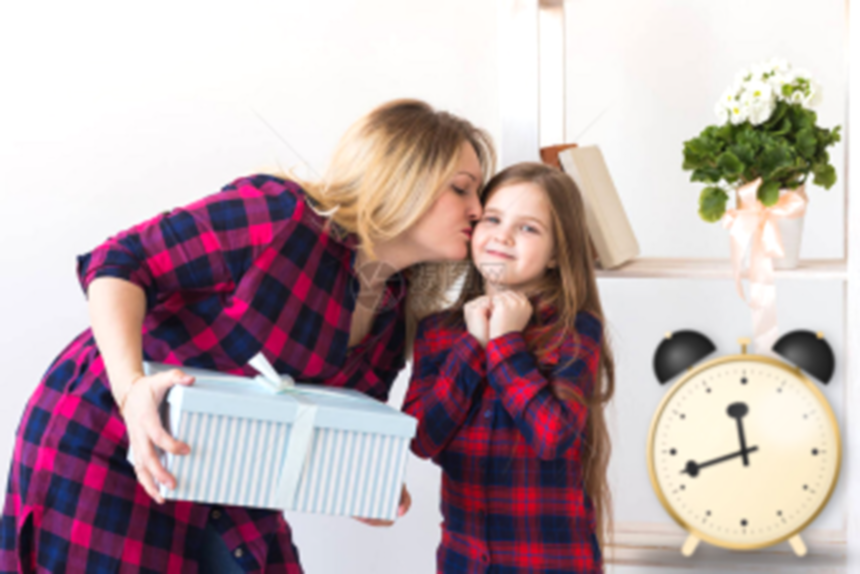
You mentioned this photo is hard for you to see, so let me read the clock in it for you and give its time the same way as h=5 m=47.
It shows h=11 m=42
